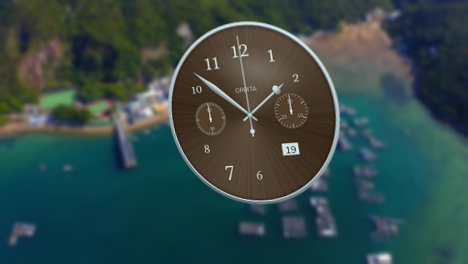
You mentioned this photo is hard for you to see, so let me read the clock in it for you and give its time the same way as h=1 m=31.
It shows h=1 m=52
